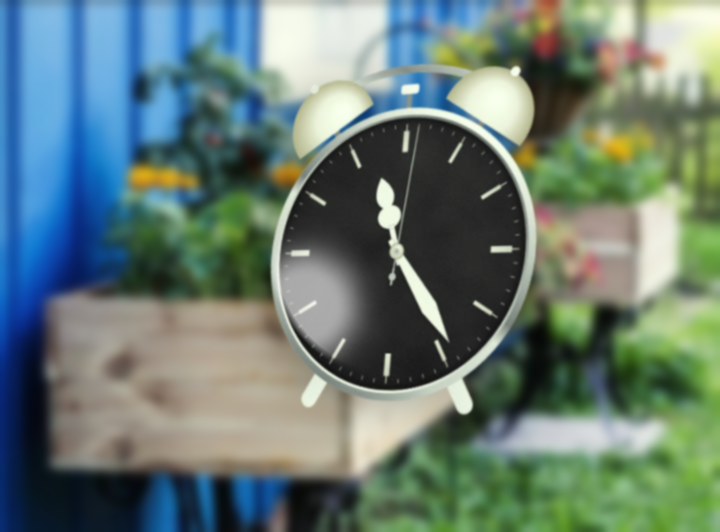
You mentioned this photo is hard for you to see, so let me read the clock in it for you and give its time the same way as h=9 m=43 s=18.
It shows h=11 m=24 s=1
